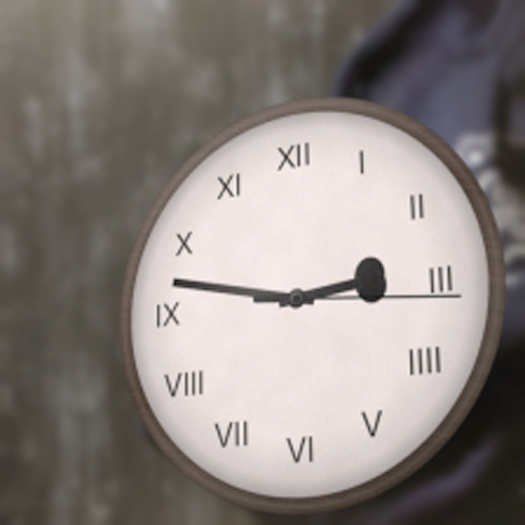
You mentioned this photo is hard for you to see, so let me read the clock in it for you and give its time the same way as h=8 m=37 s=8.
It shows h=2 m=47 s=16
